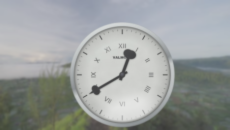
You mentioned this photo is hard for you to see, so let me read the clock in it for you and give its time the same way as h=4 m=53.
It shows h=12 m=40
